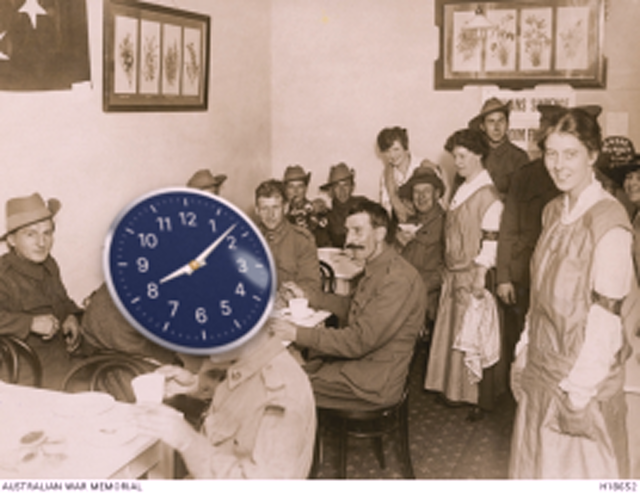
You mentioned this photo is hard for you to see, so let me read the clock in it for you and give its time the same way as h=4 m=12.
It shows h=8 m=8
